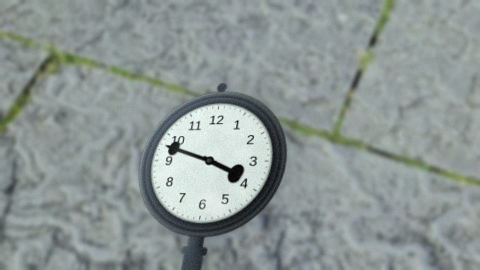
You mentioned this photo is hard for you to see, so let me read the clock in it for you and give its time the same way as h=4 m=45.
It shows h=3 m=48
